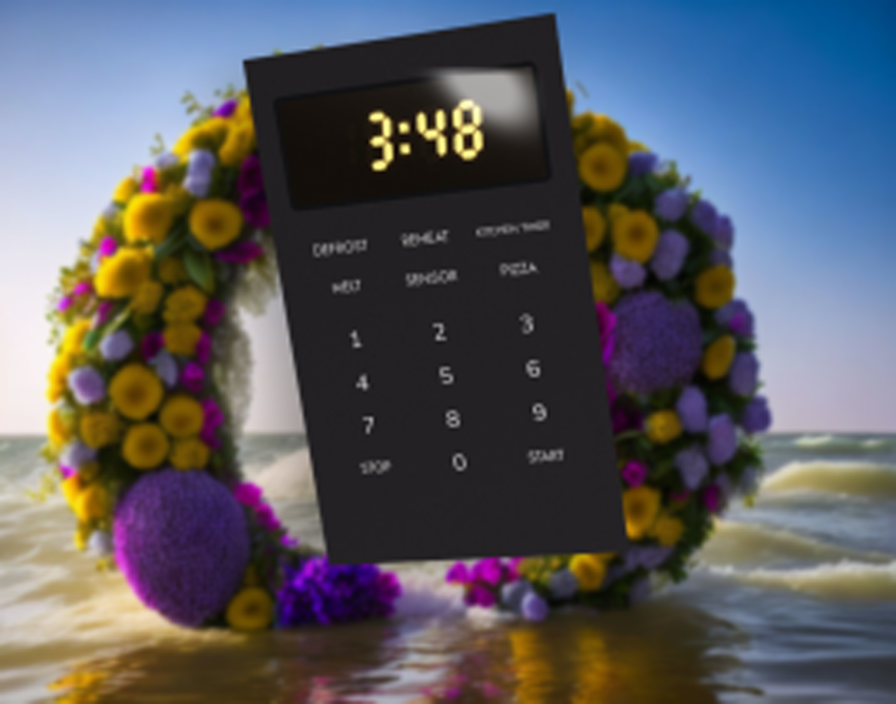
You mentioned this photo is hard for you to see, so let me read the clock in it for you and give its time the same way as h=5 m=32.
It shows h=3 m=48
